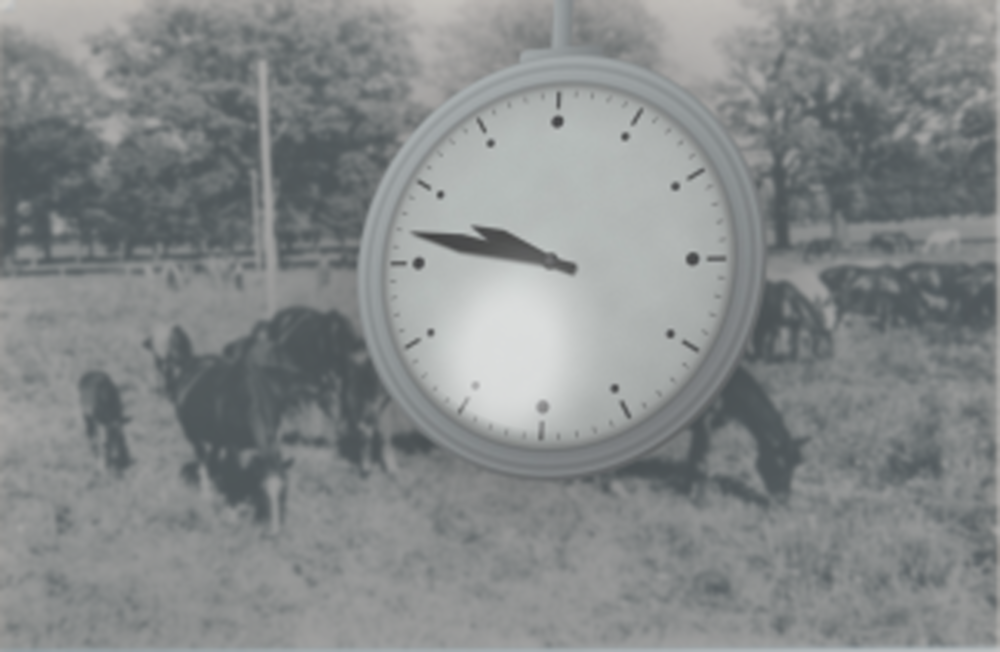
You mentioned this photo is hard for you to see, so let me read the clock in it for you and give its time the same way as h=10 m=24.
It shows h=9 m=47
